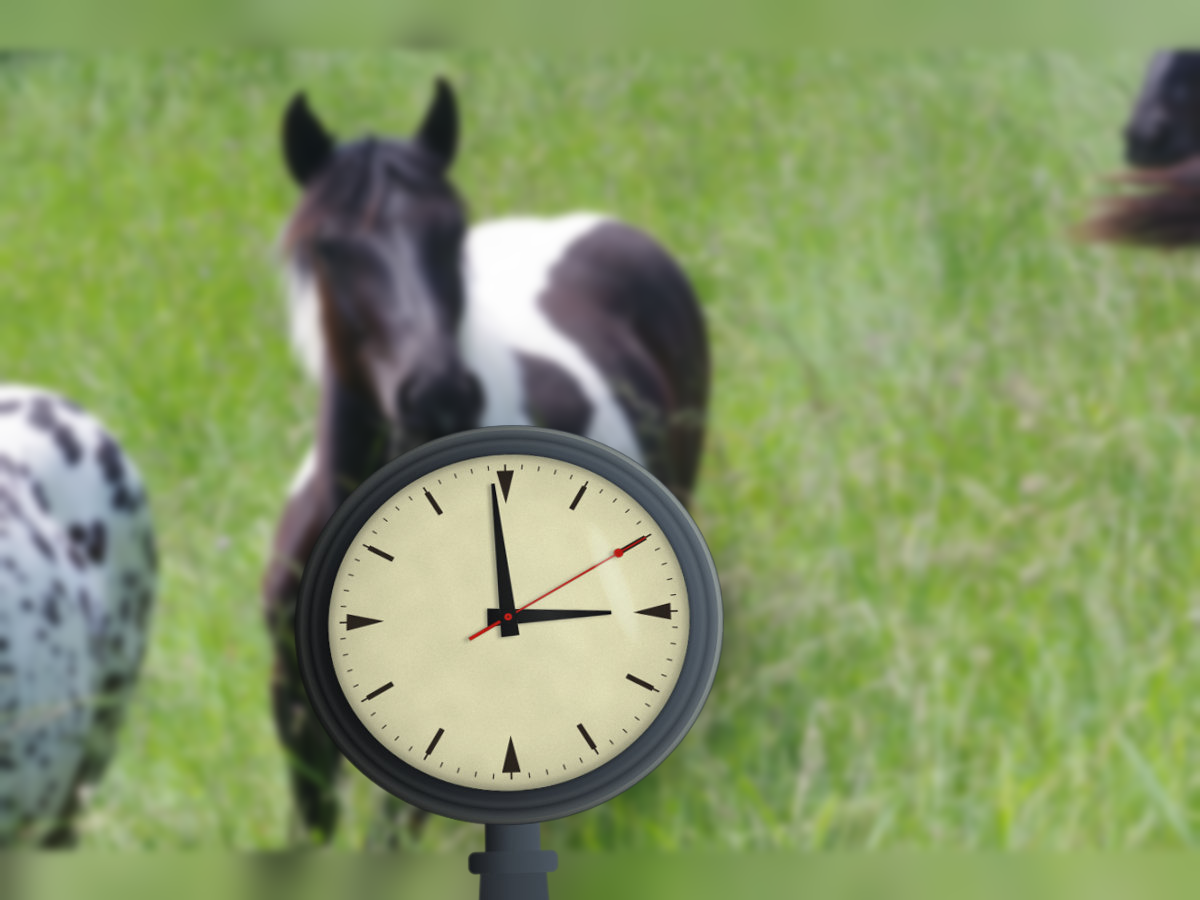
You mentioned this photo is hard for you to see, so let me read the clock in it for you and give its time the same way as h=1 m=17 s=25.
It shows h=2 m=59 s=10
